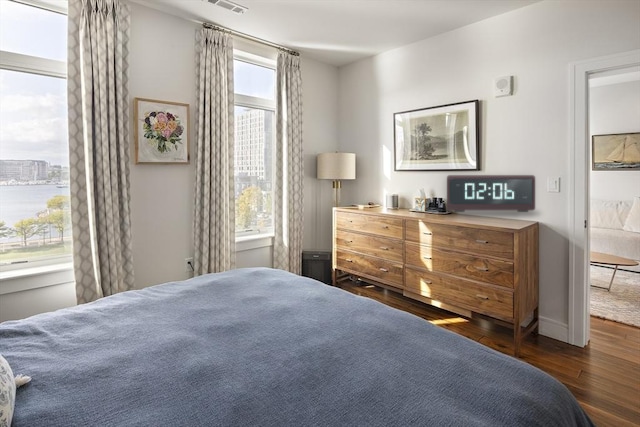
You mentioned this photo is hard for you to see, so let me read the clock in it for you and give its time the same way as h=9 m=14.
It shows h=2 m=6
